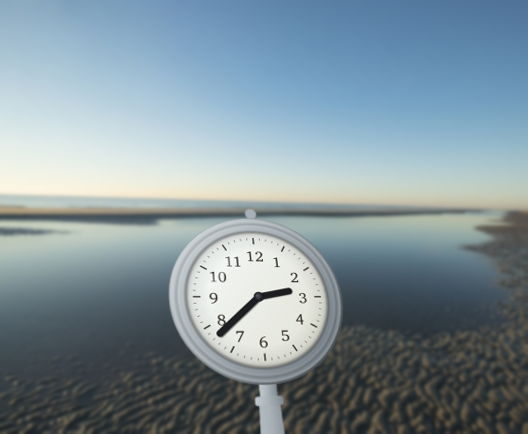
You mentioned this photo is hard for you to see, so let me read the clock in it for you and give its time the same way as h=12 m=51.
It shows h=2 m=38
